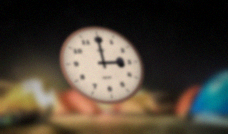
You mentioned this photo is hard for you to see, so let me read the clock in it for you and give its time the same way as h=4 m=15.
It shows h=3 m=0
